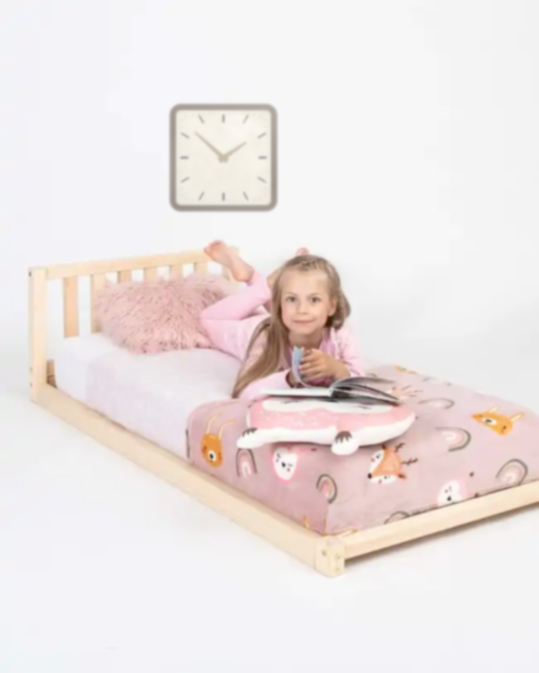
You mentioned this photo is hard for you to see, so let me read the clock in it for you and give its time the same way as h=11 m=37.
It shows h=1 m=52
